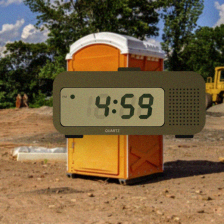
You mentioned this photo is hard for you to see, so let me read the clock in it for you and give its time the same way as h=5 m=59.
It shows h=4 m=59
